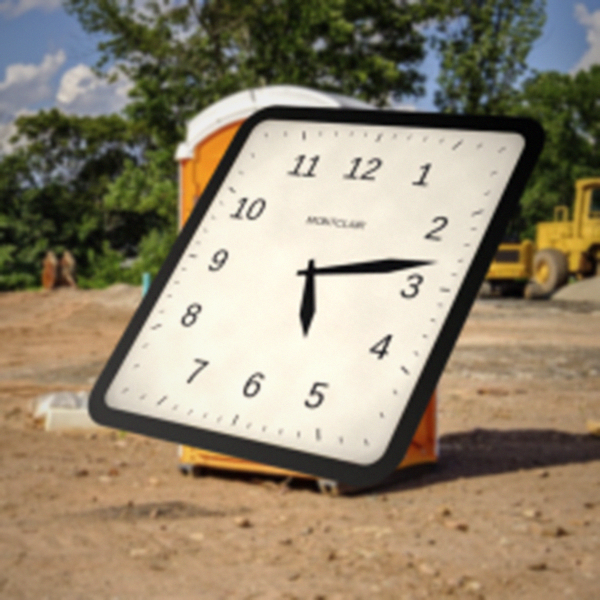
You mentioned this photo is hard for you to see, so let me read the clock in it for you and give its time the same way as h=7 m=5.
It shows h=5 m=13
